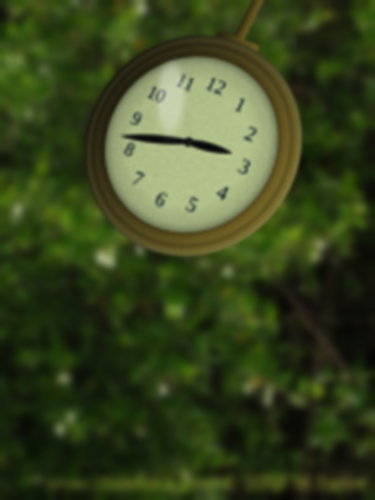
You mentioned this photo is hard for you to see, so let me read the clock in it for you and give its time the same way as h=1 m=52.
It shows h=2 m=42
